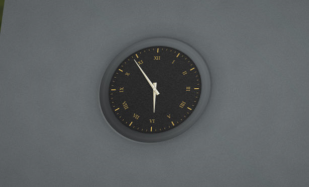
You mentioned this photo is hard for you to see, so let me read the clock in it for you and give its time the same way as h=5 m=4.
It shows h=5 m=54
